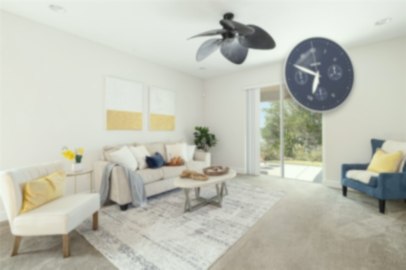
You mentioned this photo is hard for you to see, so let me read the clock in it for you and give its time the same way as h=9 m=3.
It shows h=6 m=50
